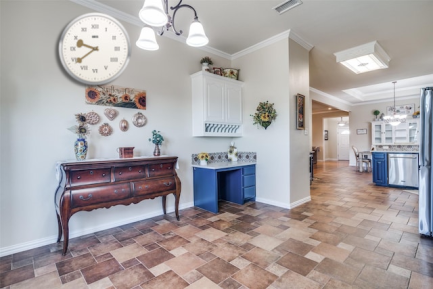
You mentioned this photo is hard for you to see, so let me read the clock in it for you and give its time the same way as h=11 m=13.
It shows h=9 m=39
